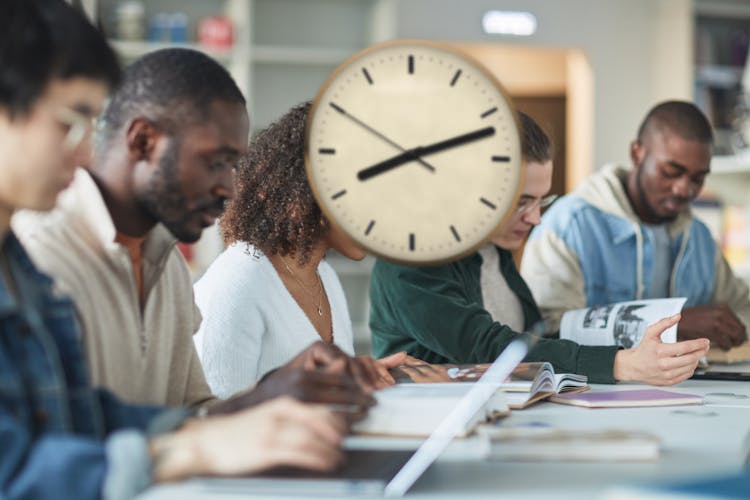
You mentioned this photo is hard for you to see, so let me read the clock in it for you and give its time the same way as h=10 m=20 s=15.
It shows h=8 m=11 s=50
